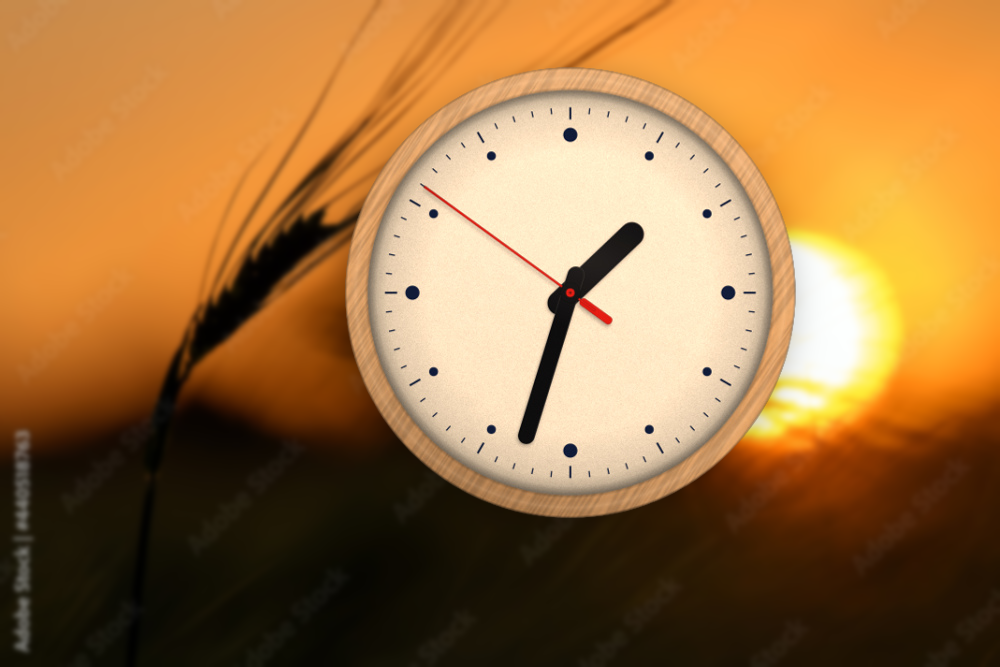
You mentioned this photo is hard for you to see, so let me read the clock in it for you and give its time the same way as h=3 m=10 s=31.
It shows h=1 m=32 s=51
